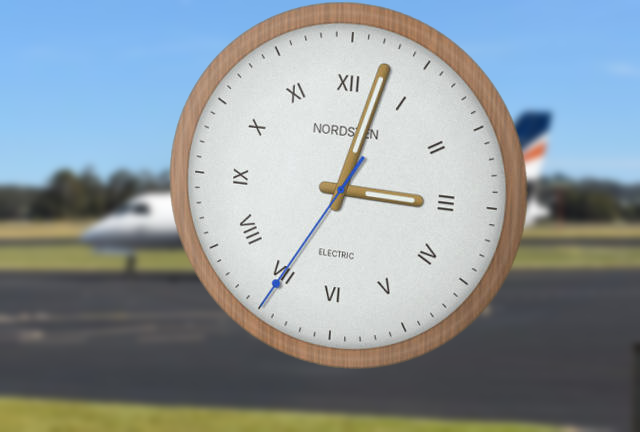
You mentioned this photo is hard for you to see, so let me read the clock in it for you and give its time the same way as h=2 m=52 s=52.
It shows h=3 m=2 s=35
